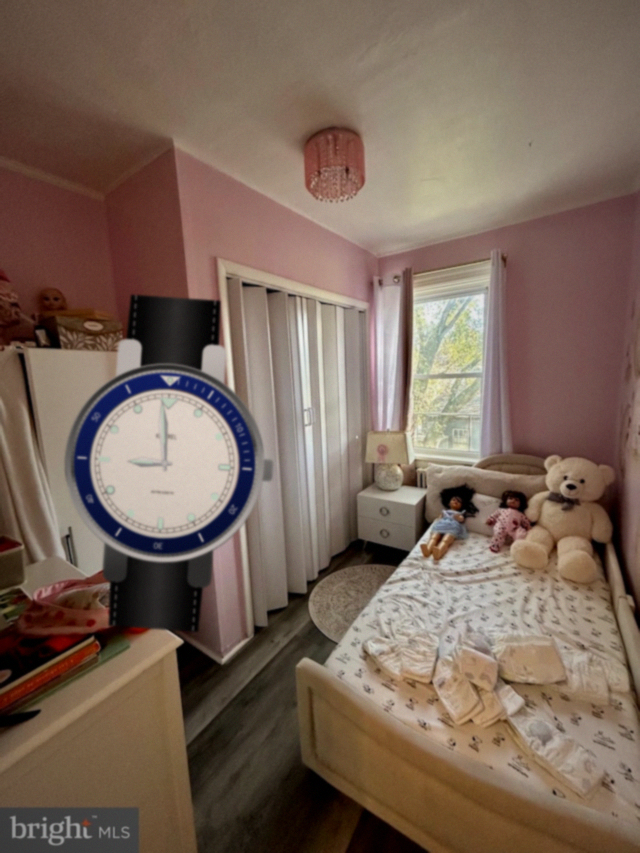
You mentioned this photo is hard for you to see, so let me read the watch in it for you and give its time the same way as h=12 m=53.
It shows h=8 m=59
